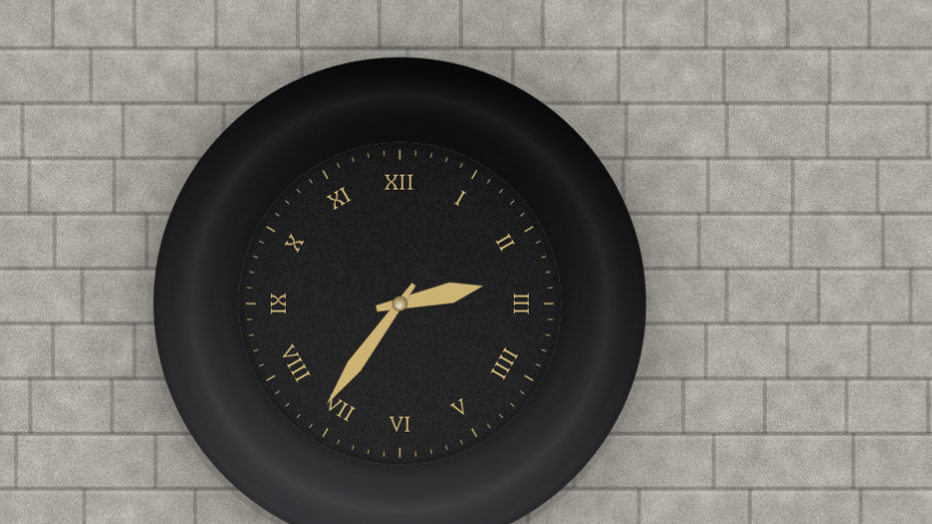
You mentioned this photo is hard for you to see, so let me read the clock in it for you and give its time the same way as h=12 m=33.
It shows h=2 m=36
